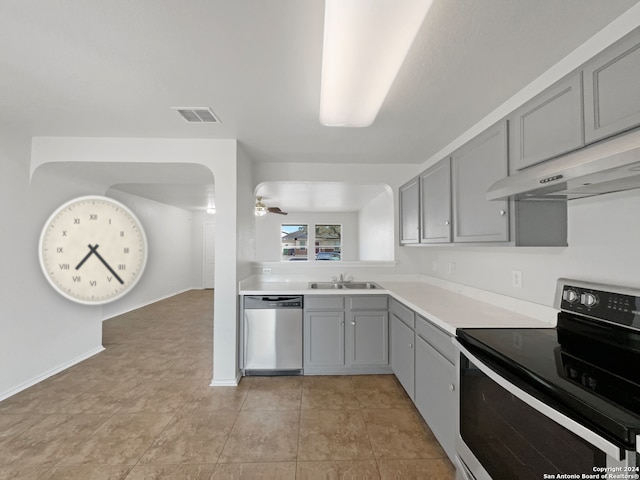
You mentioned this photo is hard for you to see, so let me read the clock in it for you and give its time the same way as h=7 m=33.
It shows h=7 m=23
